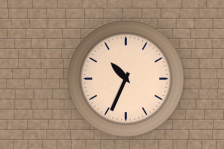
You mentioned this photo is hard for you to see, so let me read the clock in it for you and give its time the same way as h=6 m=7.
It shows h=10 m=34
